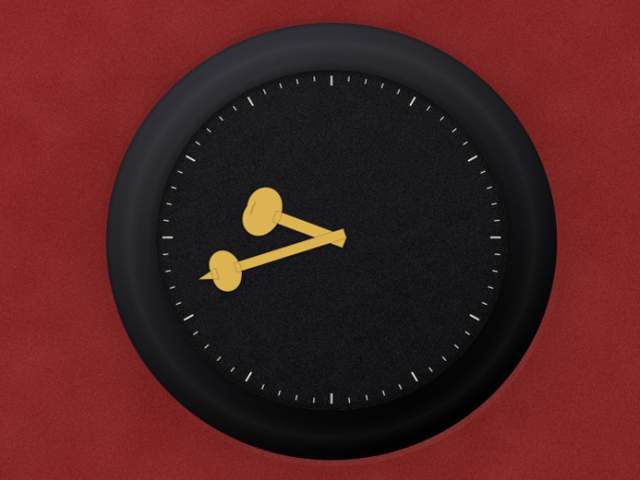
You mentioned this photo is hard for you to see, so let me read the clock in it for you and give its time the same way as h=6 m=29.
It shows h=9 m=42
